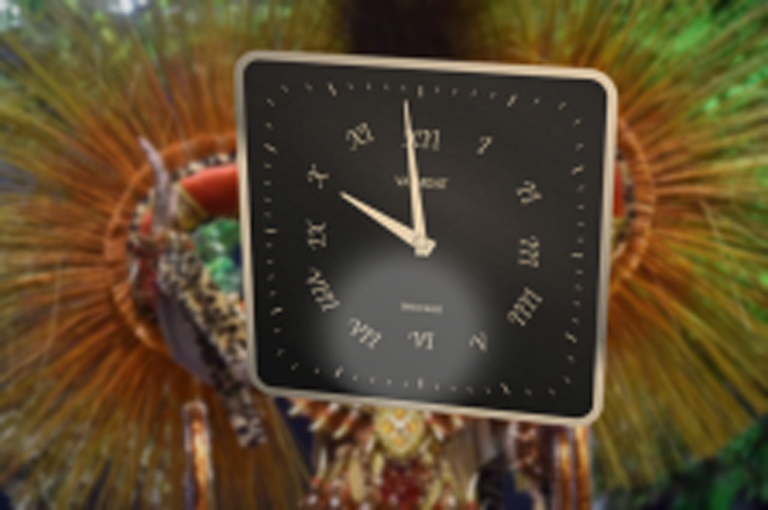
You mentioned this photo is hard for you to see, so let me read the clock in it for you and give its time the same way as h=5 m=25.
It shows h=9 m=59
